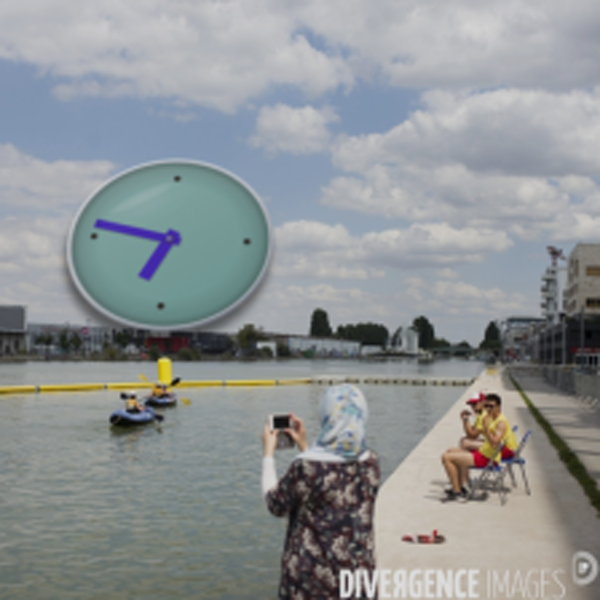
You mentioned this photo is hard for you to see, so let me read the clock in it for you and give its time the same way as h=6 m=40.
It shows h=6 m=47
